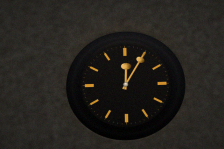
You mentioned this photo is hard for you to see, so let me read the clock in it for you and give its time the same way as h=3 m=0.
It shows h=12 m=5
